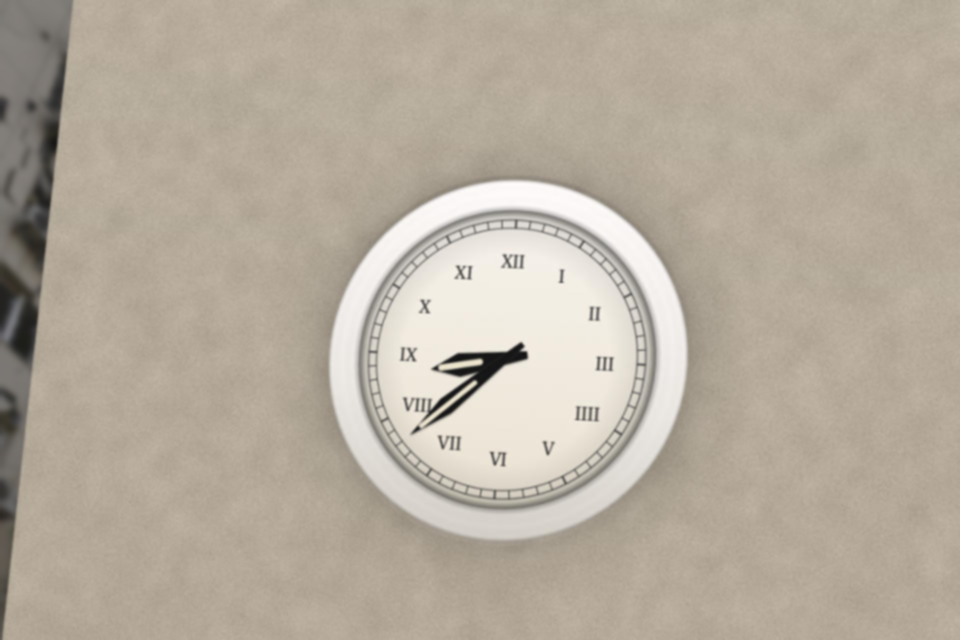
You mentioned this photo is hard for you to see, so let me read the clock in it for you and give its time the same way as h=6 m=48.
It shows h=8 m=38
